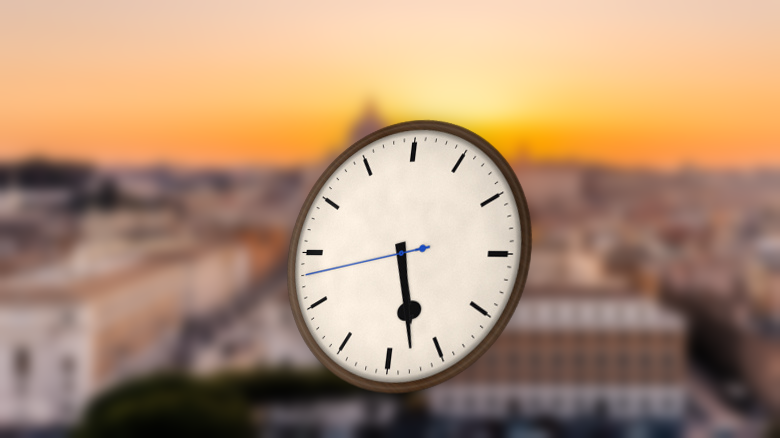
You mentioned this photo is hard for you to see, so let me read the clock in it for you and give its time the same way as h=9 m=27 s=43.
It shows h=5 m=27 s=43
